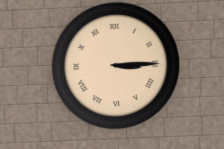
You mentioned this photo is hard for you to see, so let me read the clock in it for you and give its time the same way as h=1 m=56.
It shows h=3 m=15
